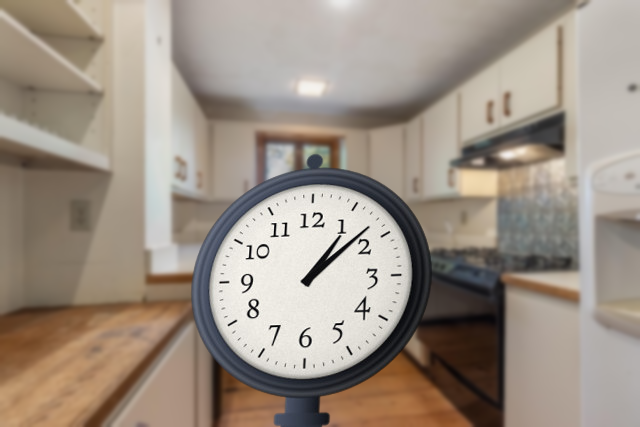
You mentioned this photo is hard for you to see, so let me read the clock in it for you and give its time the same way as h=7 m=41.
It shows h=1 m=8
